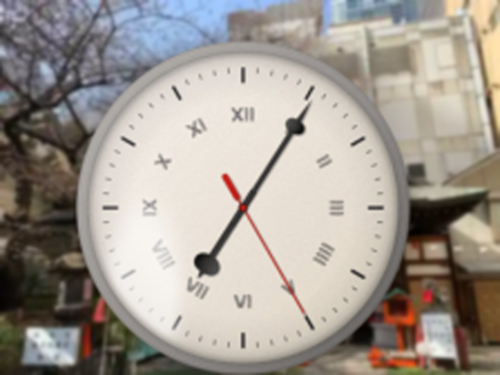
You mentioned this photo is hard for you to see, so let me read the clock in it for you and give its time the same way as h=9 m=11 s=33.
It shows h=7 m=5 s=25
